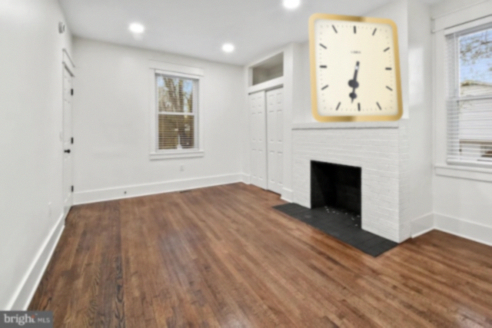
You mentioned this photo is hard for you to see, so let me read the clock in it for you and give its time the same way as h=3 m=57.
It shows h=6 m=32
